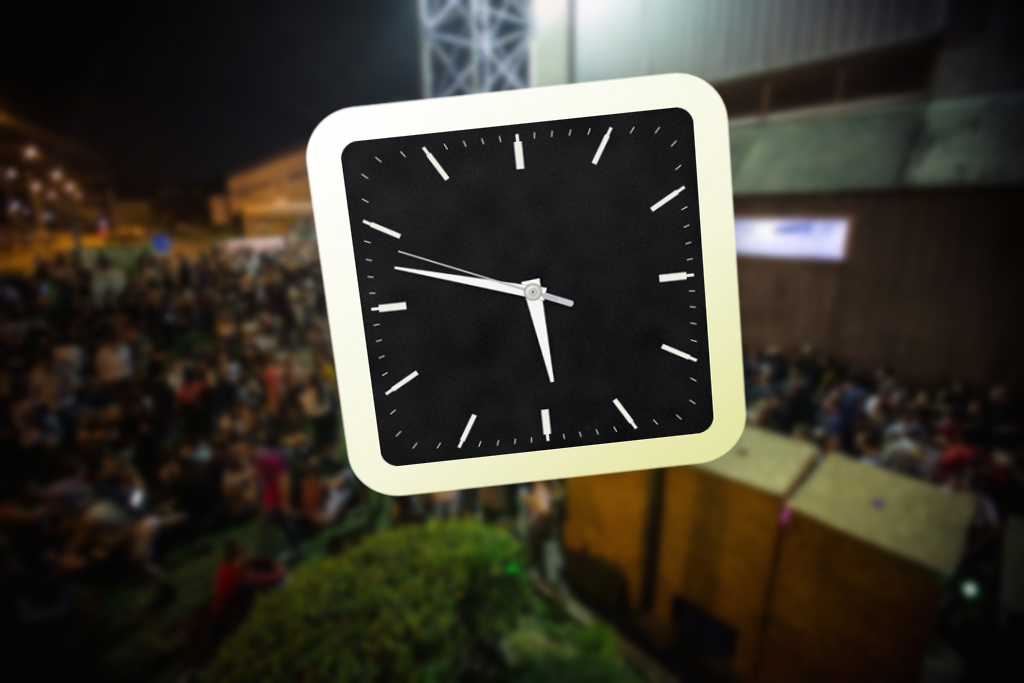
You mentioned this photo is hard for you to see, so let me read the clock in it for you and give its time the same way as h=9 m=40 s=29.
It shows h=5 m=47 s=49
